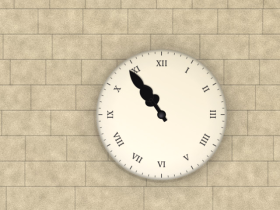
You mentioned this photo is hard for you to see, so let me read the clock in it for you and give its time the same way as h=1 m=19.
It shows h=10 m=54
